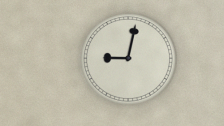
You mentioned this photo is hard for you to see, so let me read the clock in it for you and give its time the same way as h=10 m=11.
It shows h=9 m=2
